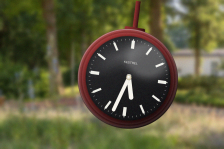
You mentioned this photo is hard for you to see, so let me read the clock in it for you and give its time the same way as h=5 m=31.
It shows h=5 m=33
